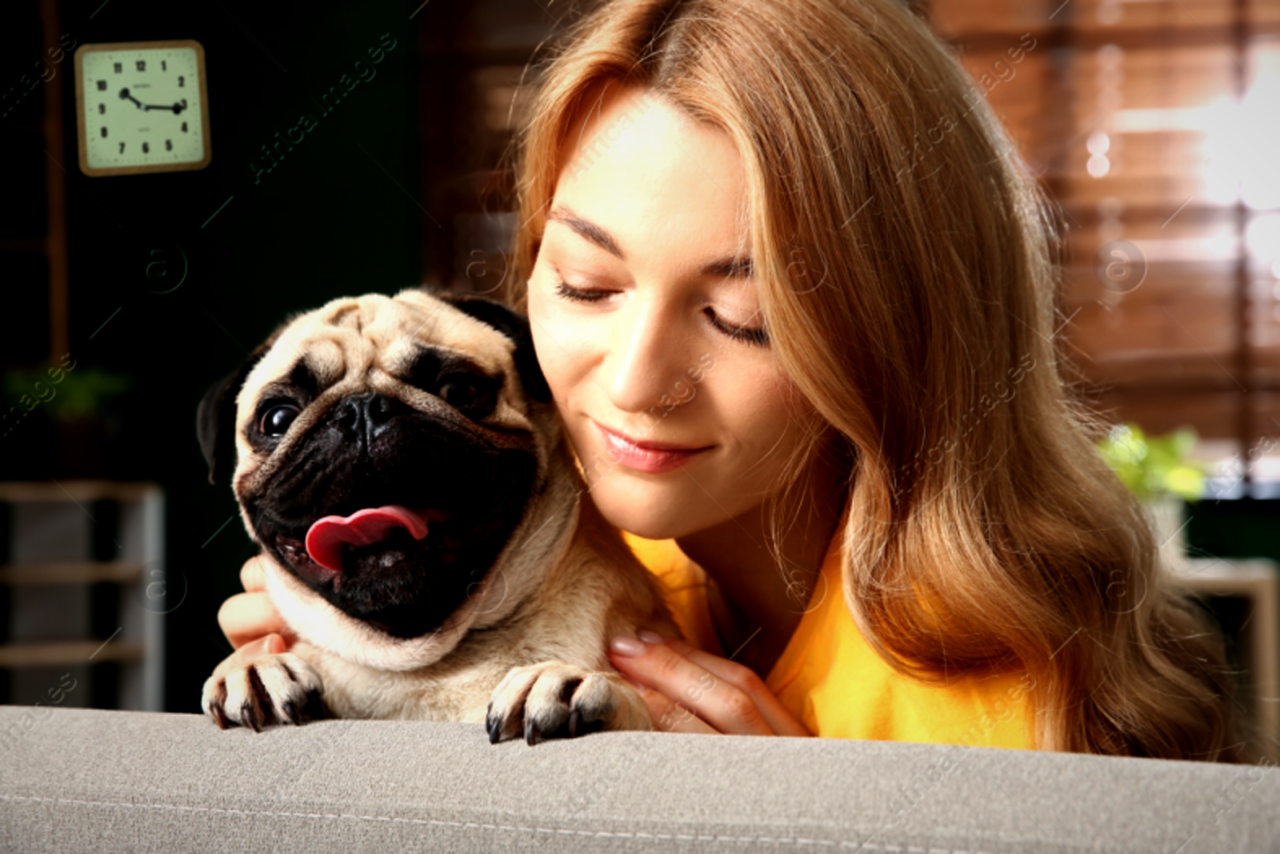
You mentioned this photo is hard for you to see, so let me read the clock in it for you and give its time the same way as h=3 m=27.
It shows h=10 m=16
